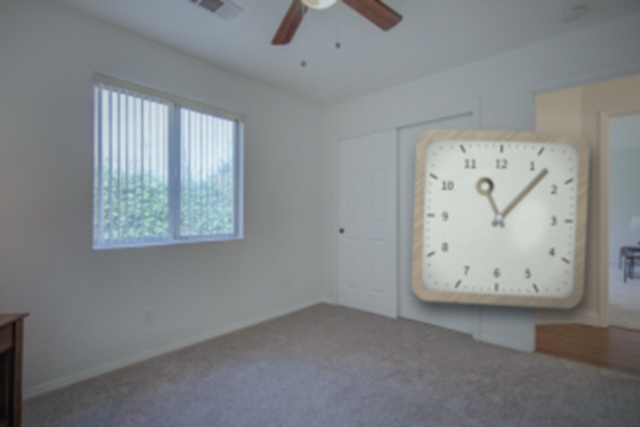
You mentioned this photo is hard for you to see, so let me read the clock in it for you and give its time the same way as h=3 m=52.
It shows h=11 m=7
